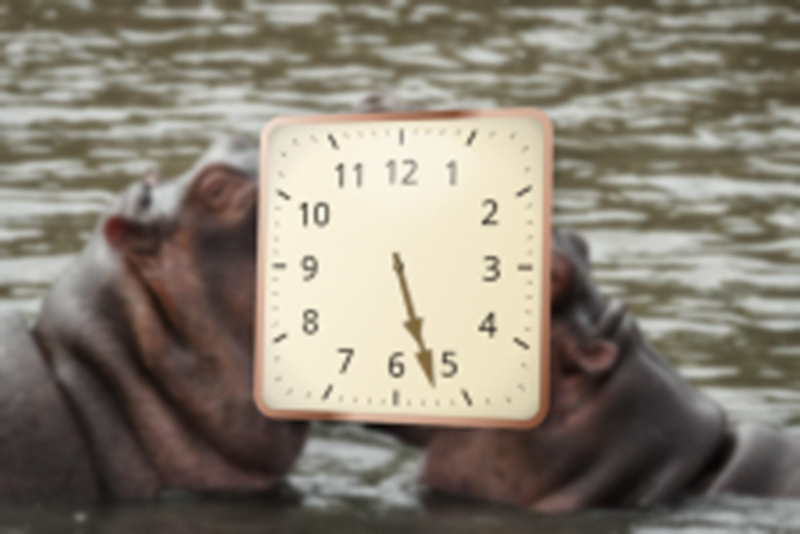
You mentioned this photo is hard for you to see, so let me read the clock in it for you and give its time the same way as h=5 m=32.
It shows h=5 m=27
